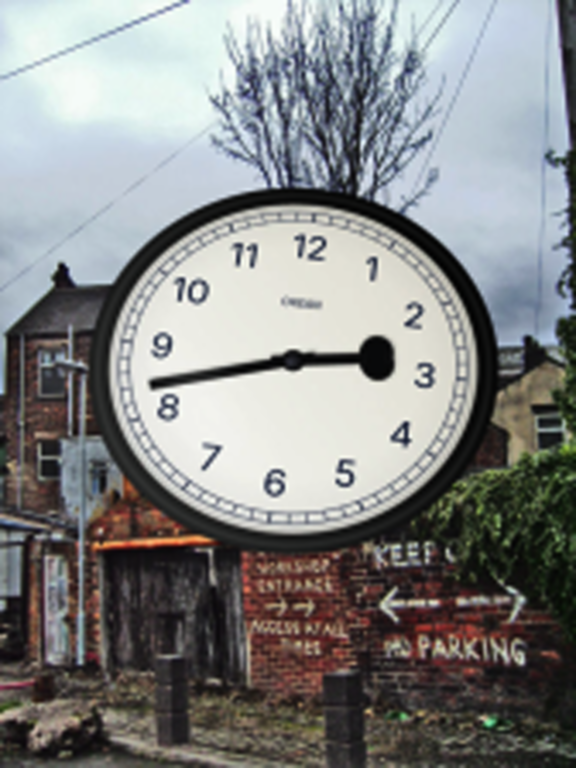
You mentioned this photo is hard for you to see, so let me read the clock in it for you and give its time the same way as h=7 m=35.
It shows h=2 m=42
